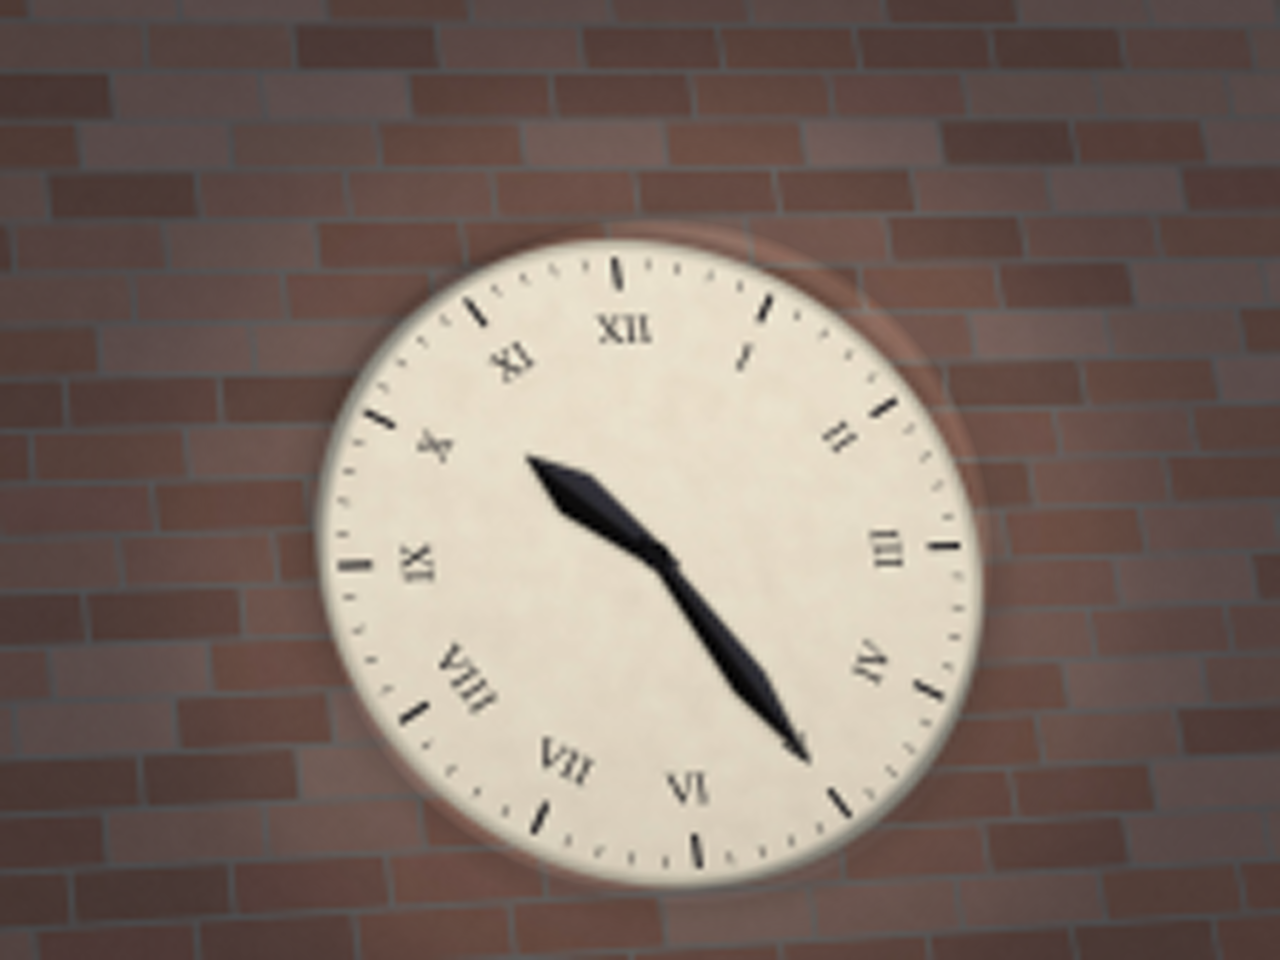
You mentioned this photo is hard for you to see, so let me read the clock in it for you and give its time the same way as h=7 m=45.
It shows h=10 m=25
